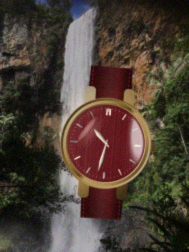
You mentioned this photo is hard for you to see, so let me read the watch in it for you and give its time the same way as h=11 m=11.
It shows h=10 m=32
